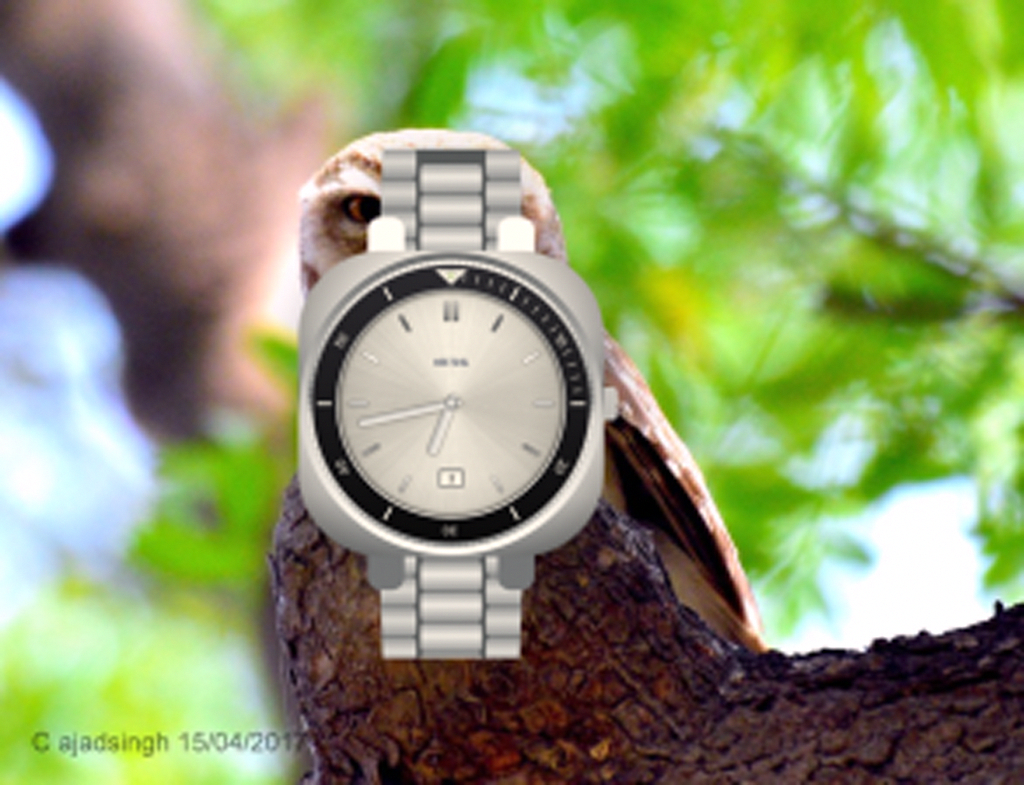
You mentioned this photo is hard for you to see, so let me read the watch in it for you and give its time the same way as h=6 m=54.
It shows h=6 m=43
